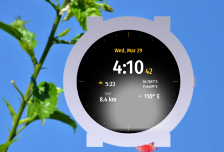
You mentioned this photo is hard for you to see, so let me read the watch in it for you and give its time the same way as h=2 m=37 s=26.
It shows h=4 m=10 s=42
